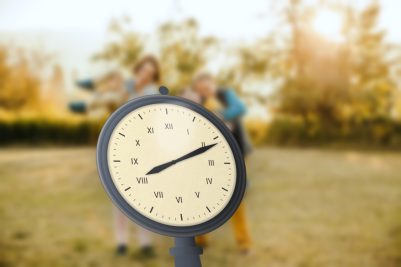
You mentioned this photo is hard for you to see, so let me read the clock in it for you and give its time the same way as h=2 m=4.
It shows h=8 m=11
